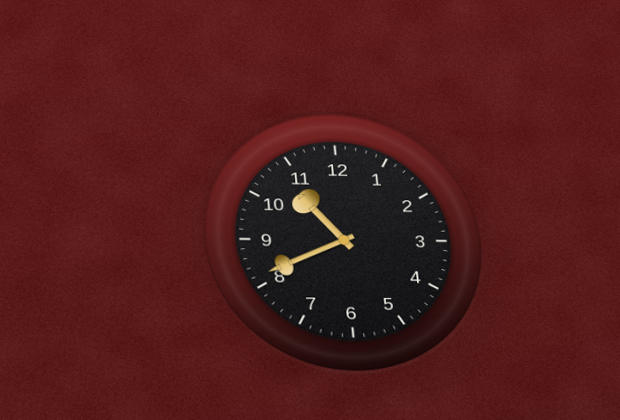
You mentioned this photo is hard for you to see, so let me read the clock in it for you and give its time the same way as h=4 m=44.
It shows h=10 m=41
